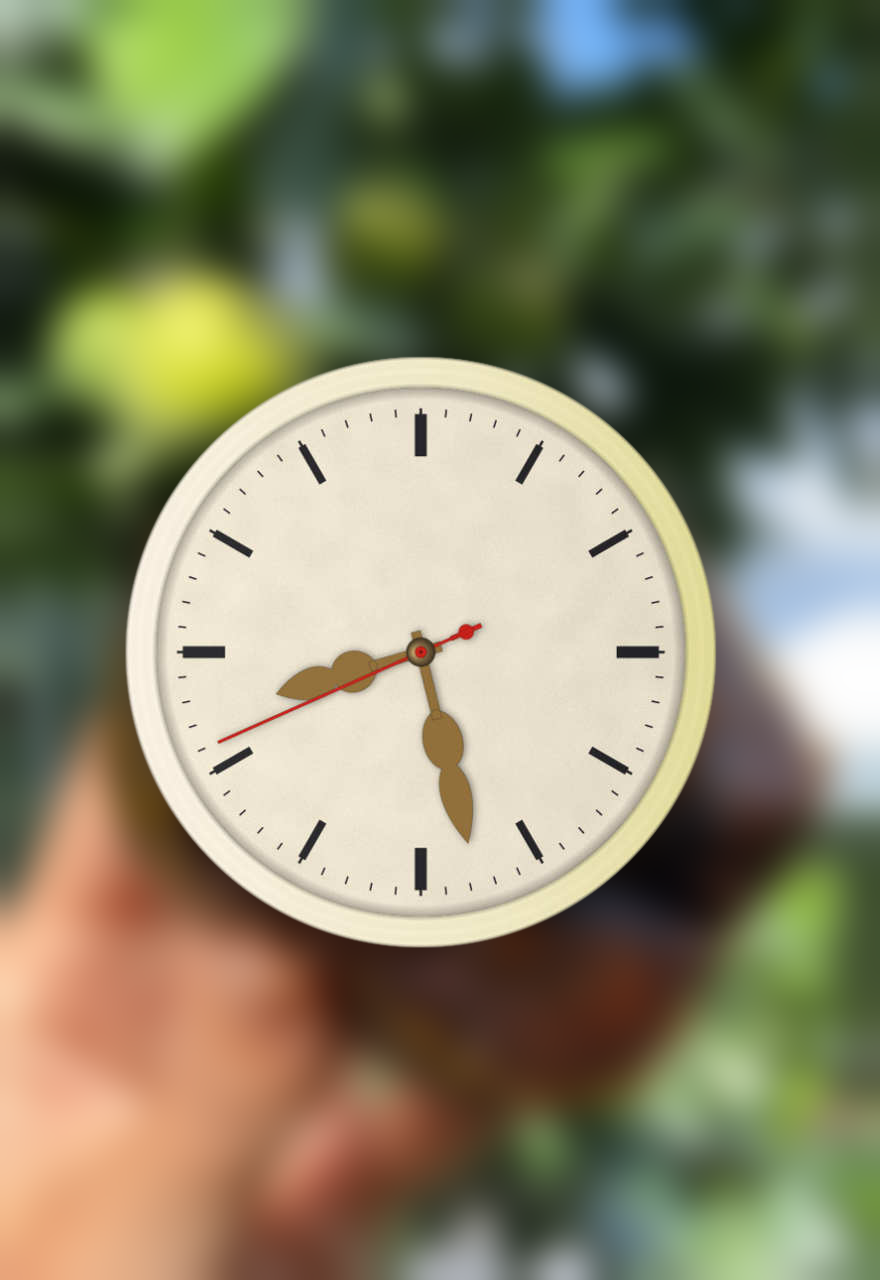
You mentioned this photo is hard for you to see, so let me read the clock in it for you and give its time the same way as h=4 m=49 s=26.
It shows h=8 m=27 s=41
